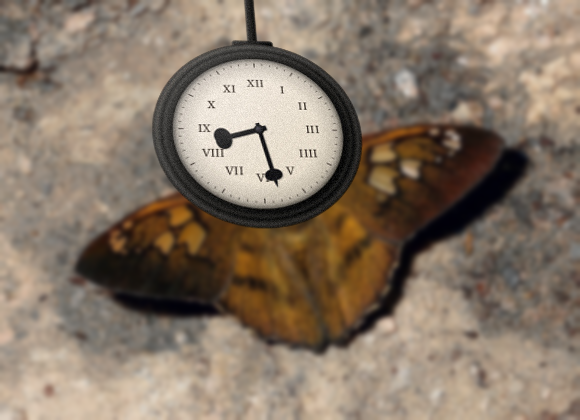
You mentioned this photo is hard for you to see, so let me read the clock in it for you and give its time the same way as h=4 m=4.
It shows h=8 m=28
